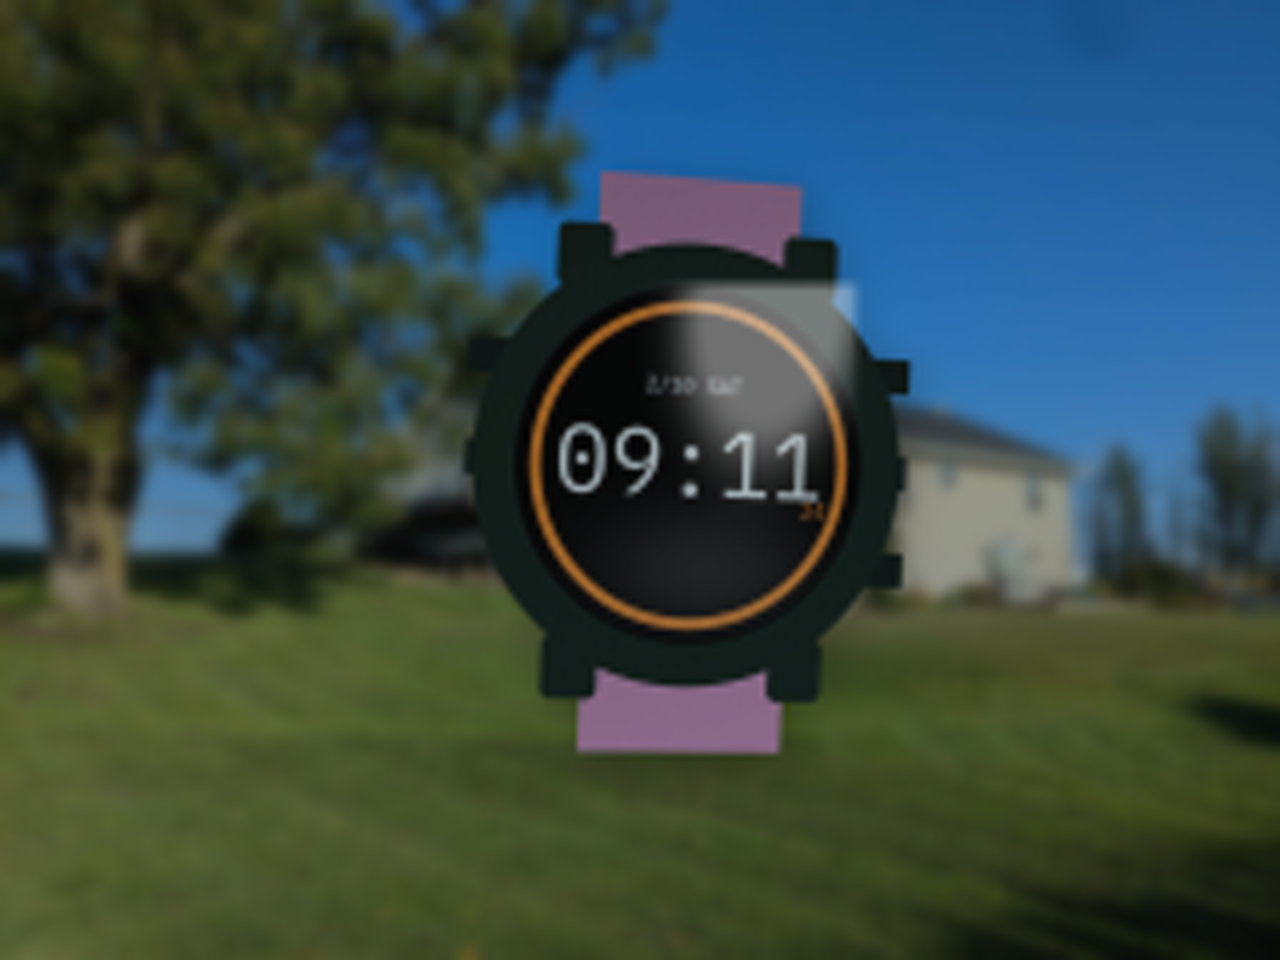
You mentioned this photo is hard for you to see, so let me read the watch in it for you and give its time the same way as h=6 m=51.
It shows h=9 m=11
